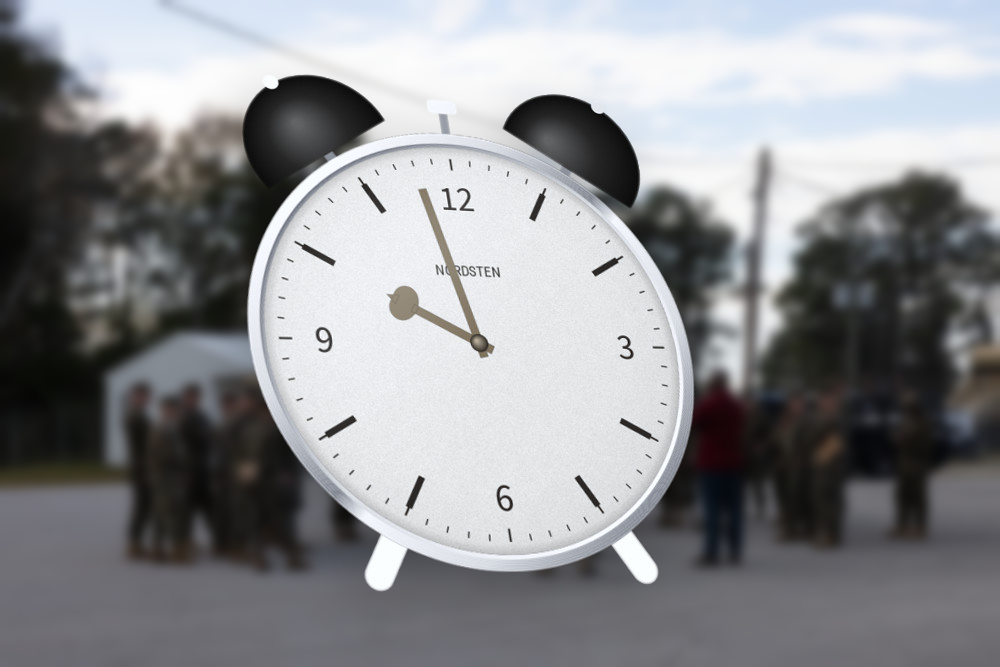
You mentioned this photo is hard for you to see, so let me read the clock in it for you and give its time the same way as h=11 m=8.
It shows h=9 m=58
